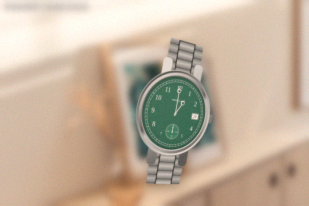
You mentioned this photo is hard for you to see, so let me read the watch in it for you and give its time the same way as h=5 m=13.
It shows h=1 m=0
